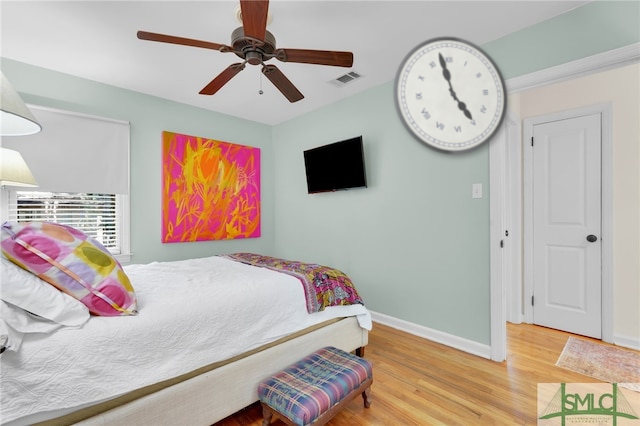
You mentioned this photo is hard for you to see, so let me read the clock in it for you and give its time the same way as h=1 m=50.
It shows h=4 m=58
